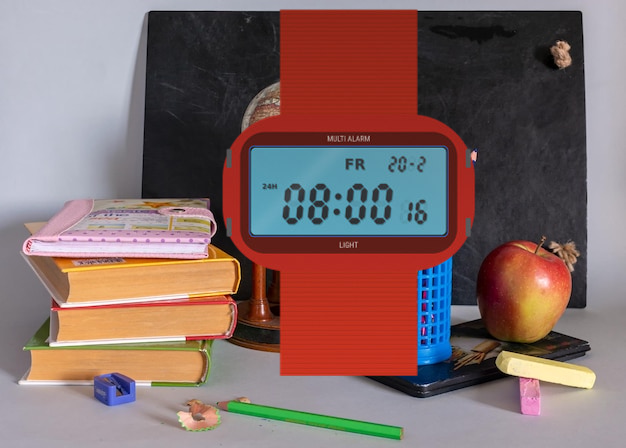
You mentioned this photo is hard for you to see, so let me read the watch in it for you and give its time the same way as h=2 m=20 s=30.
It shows h=8 m=0 s=16
